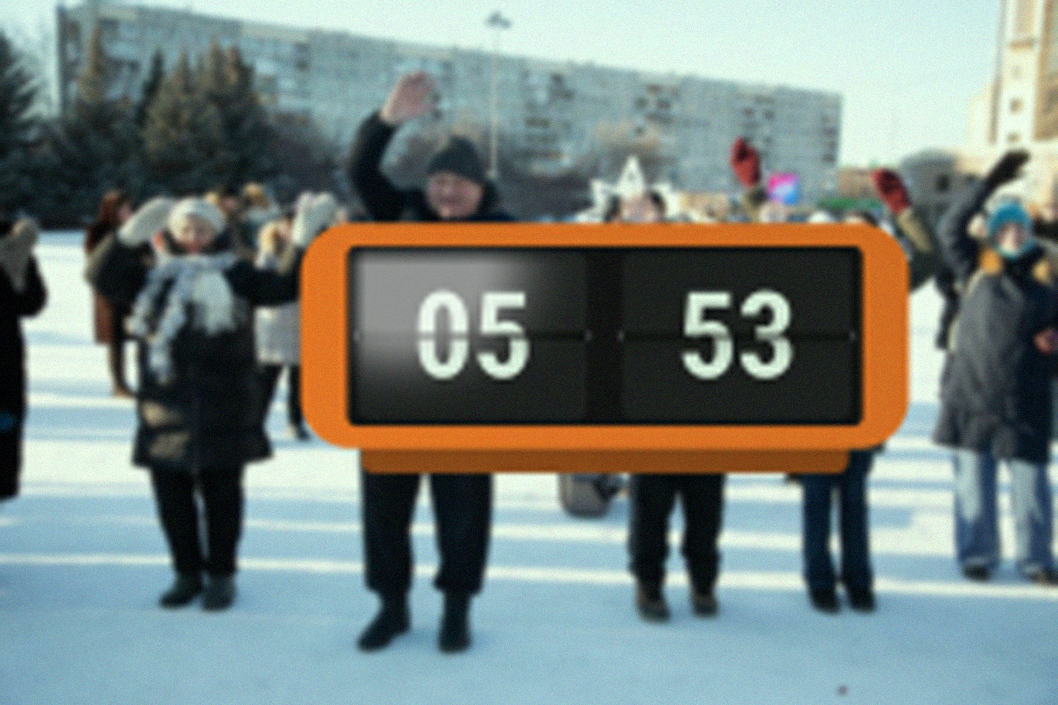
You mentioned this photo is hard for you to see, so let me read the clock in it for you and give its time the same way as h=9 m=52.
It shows h=5 m=53
